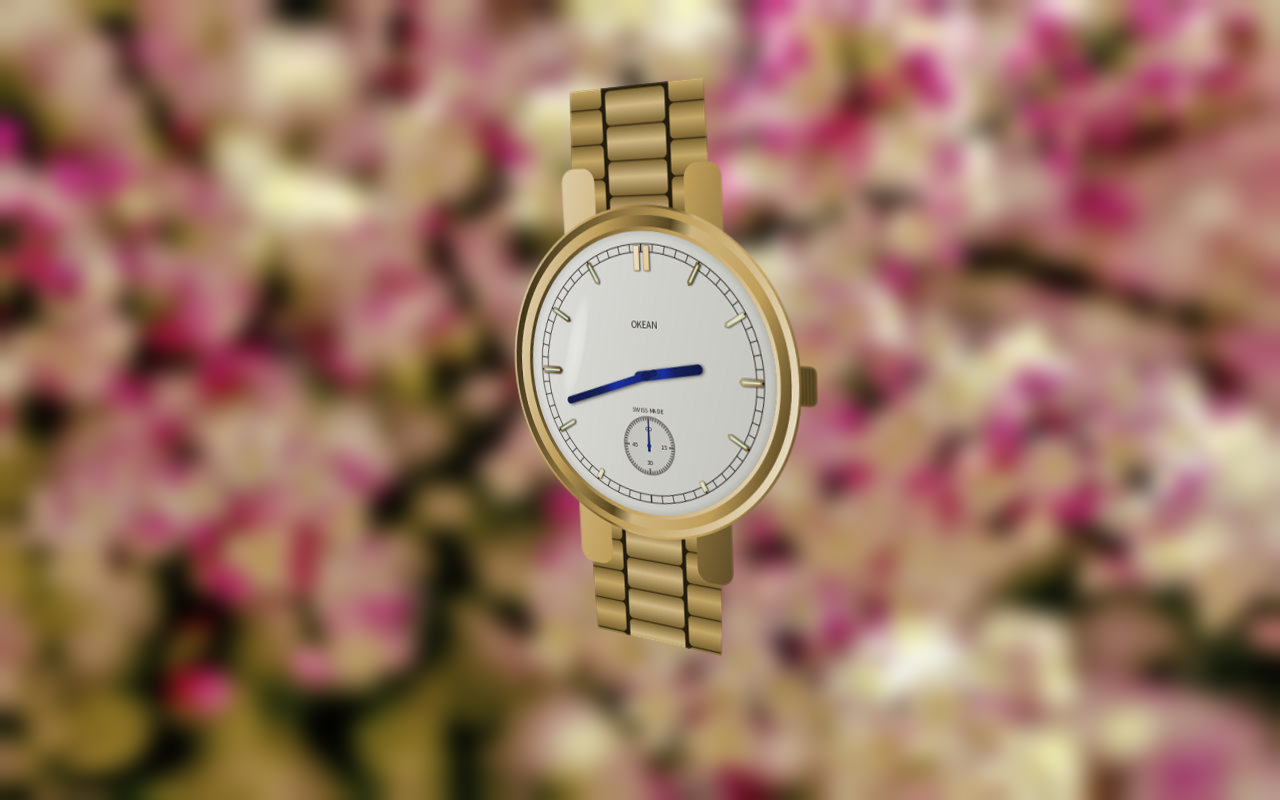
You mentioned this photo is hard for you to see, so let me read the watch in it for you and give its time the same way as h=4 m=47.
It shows h=2 m=42
